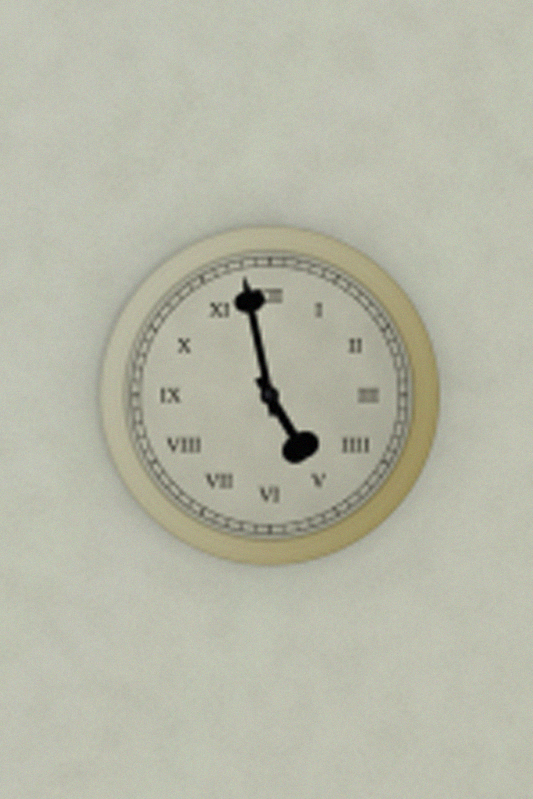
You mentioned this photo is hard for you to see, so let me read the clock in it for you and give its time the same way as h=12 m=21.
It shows h=4 m=58
